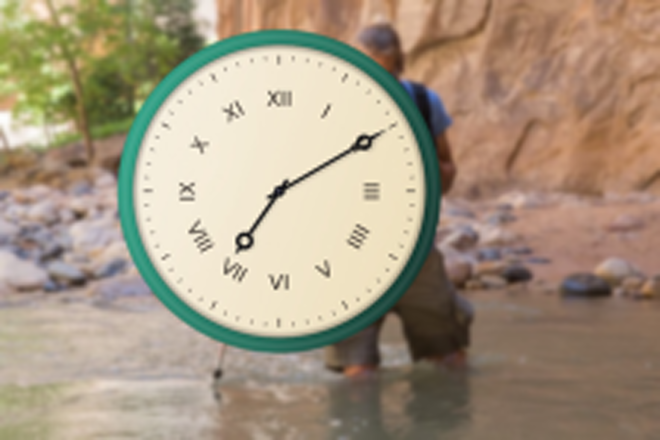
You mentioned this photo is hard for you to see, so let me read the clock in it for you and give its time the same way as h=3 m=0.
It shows h=7 m=10
